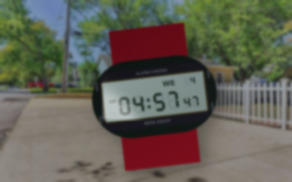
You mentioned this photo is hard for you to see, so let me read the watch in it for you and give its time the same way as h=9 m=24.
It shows h=4 m=57
